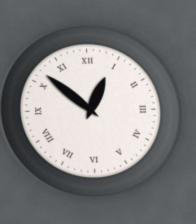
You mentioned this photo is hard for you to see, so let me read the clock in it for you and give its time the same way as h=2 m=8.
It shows h=12 m=52
